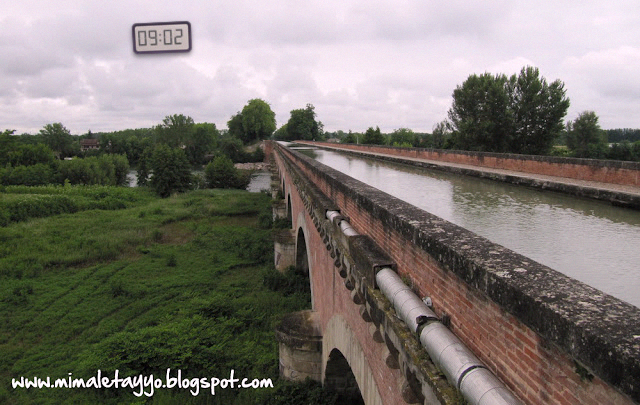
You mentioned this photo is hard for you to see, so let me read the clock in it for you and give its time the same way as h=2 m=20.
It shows h=9 m=2
